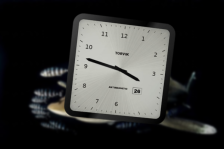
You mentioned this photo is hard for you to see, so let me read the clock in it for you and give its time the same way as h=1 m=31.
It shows h=3 m=47
